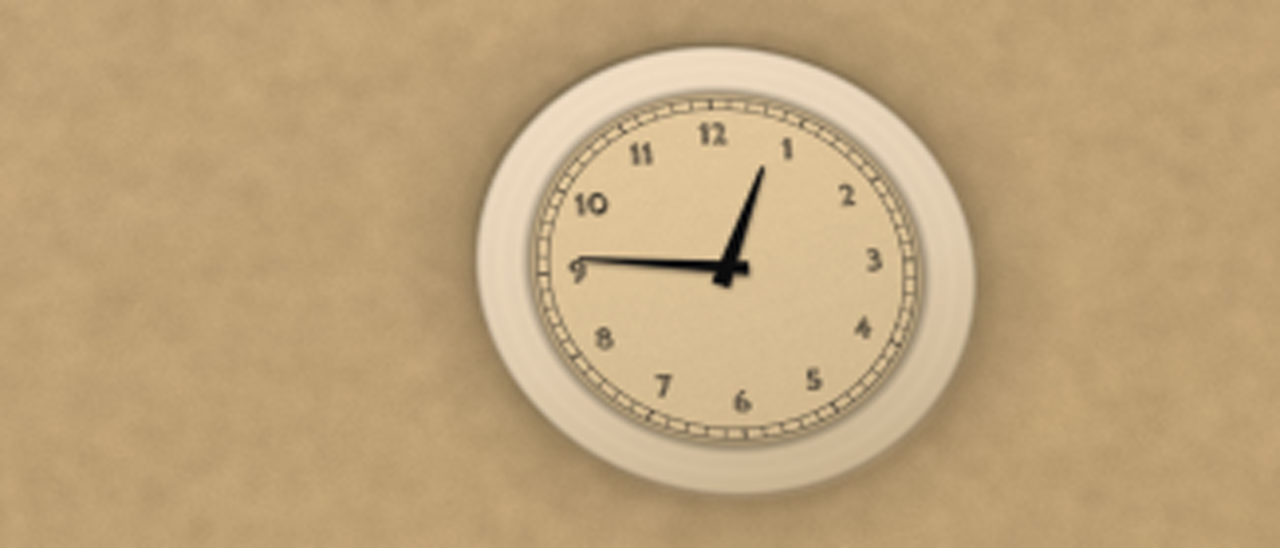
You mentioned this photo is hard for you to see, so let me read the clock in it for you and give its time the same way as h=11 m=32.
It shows h=12 m=46
